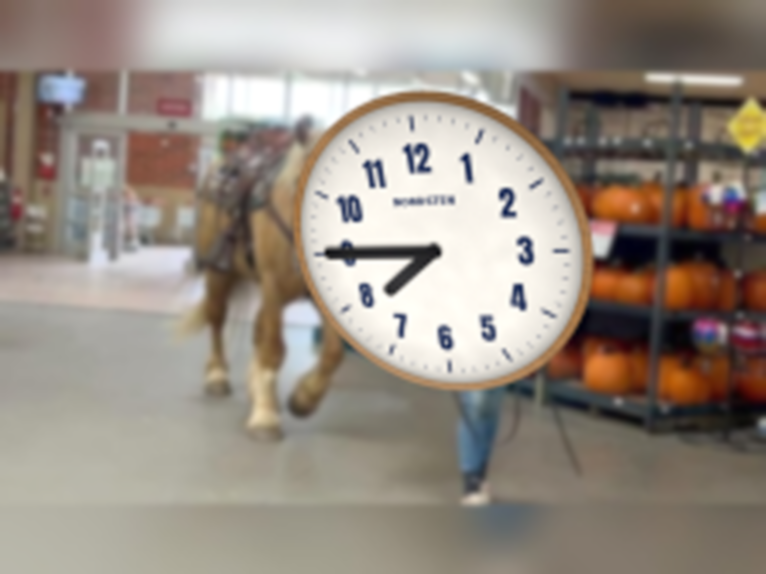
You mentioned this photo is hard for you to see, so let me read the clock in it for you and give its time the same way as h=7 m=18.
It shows h=7 m=45
